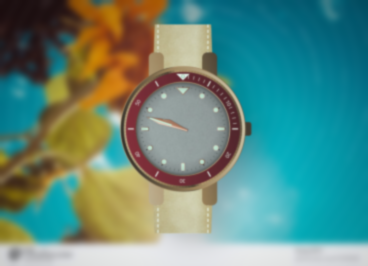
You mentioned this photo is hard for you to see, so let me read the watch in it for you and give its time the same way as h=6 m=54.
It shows h=9 m=48
